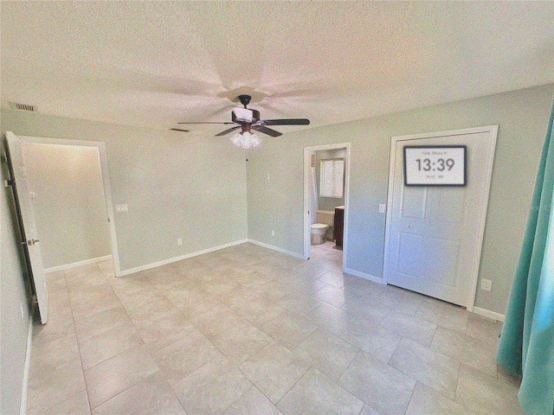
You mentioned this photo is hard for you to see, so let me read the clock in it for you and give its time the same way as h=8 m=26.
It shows h=13 m=39
